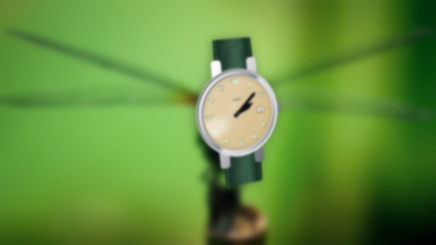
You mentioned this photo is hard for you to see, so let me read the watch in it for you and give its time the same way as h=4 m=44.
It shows h=2 m=8
